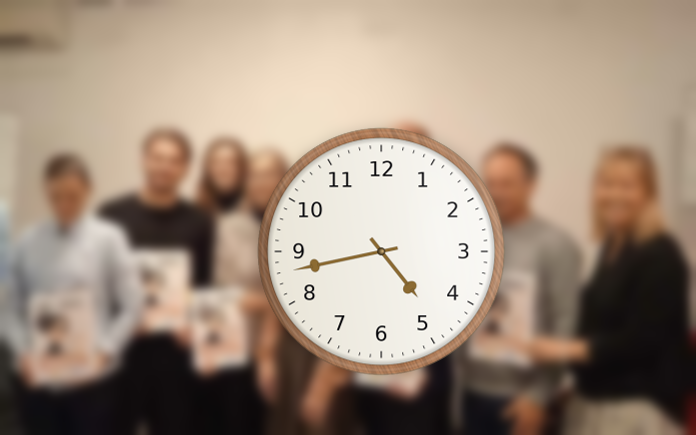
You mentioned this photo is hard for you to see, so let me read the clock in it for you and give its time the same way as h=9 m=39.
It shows h=4 m=43
